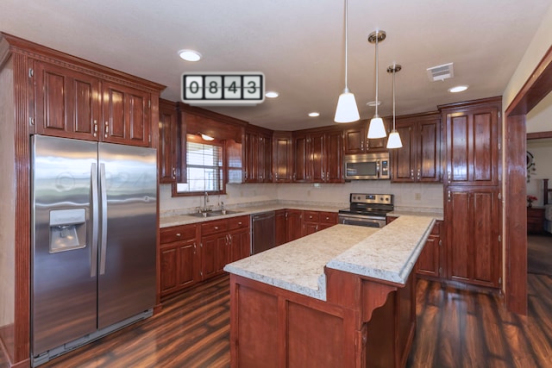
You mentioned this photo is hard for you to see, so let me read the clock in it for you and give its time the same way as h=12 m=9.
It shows h=8 m=43
